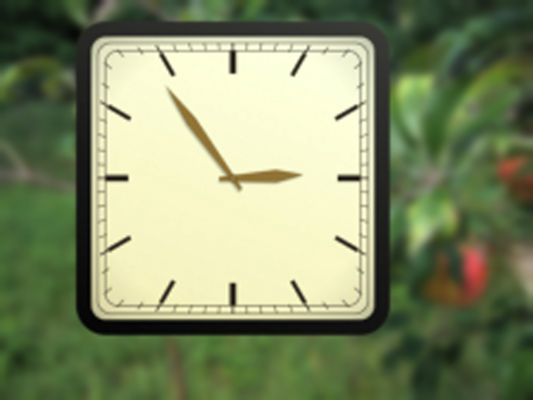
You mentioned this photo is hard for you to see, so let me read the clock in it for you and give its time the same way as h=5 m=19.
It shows h=2 m=54
